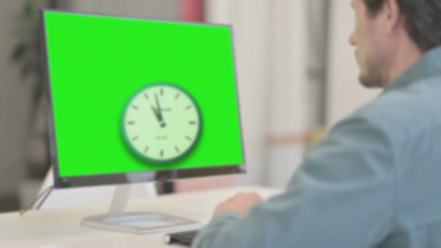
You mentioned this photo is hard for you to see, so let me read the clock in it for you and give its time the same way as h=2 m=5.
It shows h=10 m=58
